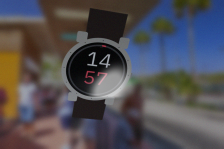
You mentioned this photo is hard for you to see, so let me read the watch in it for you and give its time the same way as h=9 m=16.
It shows h=14 m=57
